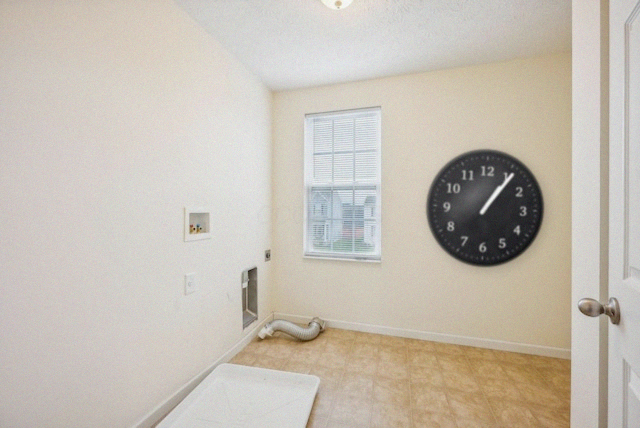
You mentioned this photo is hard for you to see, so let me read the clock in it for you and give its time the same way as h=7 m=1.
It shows h=1 m=6
